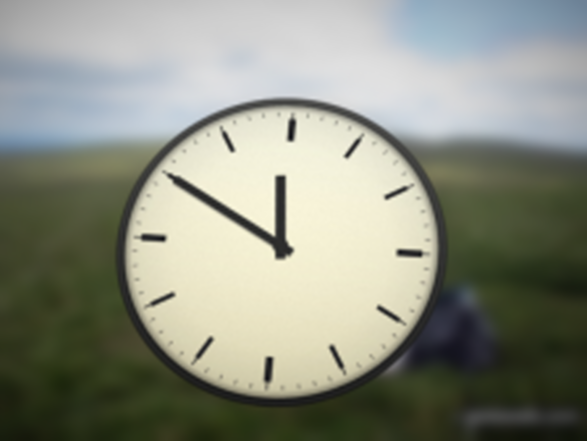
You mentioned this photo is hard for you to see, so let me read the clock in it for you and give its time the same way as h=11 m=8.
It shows h=11 m=50
